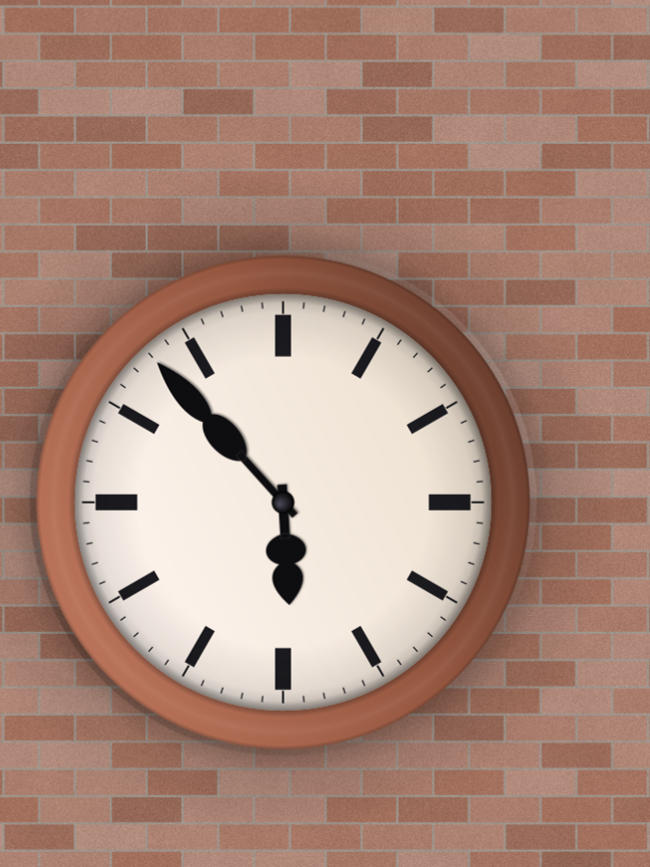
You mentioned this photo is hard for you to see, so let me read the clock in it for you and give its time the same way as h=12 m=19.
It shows h=5 m=53
